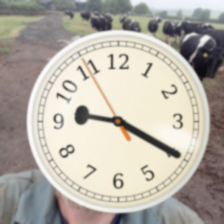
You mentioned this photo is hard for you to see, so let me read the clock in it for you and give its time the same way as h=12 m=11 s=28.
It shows h=9 m=19 s=55
